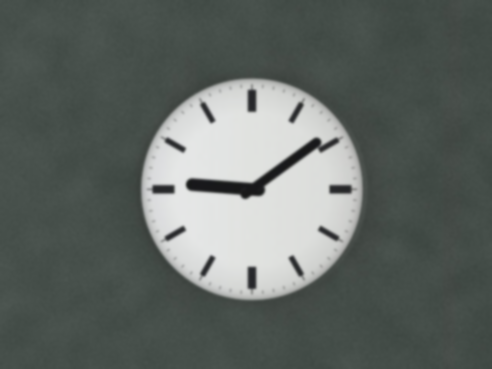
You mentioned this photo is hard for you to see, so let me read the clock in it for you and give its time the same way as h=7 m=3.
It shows h=9 m=9
